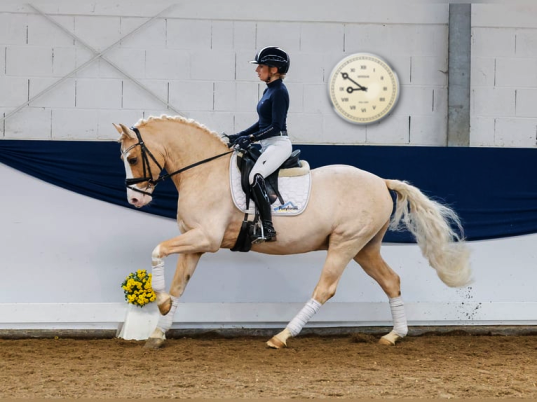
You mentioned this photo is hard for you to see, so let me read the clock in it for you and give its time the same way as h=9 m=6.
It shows h=8 m=51
